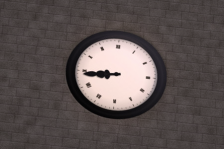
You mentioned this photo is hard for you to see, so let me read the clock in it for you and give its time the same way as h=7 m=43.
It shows h=8 m=44
